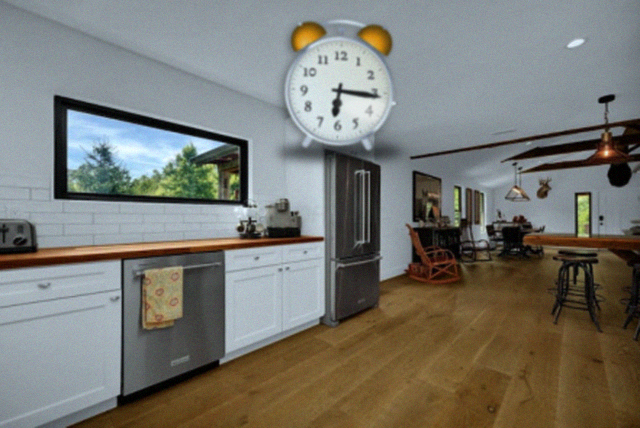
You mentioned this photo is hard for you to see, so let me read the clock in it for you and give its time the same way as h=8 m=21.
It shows h=6 m=16
